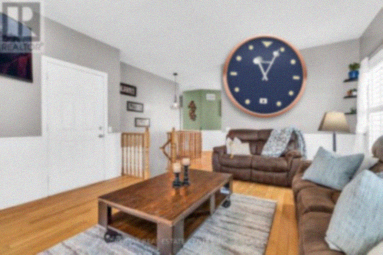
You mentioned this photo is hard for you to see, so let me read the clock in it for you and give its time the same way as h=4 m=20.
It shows h=11 m=4
